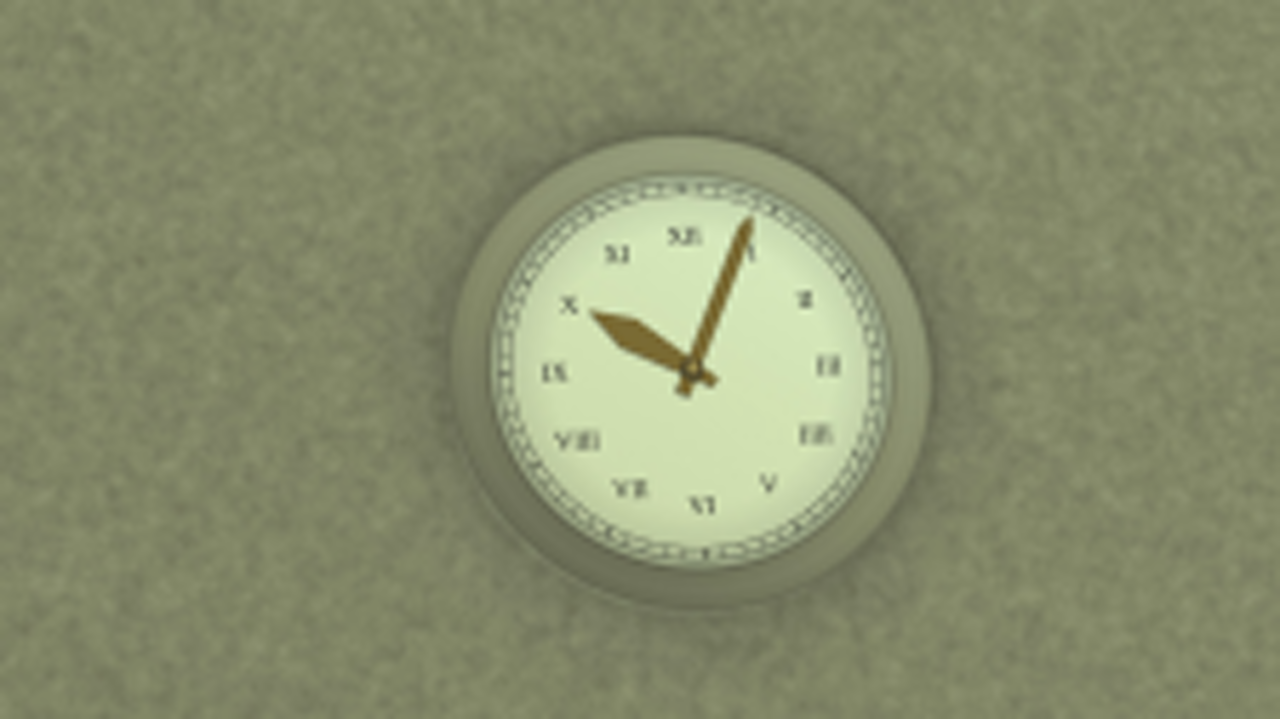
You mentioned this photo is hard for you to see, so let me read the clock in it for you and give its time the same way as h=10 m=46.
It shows h=10 m=4
